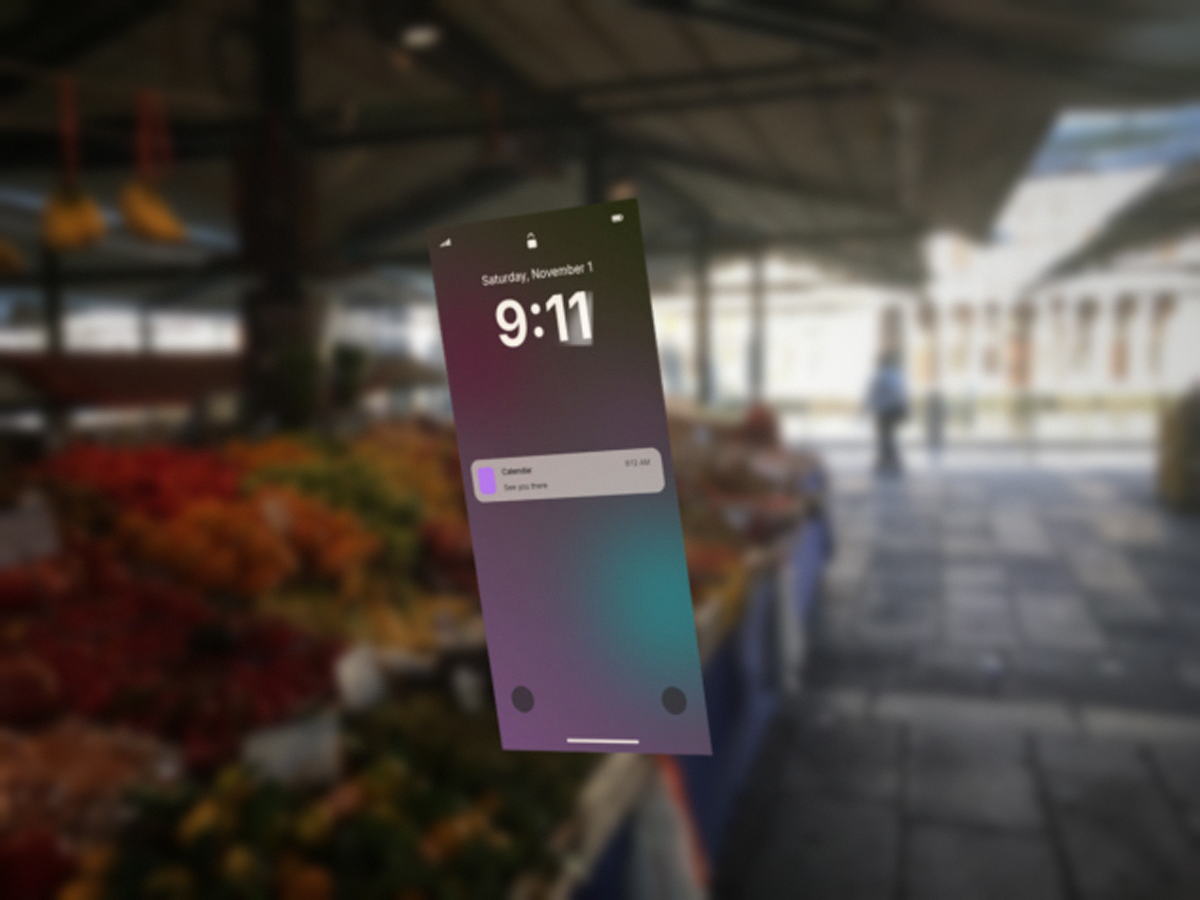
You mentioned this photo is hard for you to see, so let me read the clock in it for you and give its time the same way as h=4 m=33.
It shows h=9 m=11
